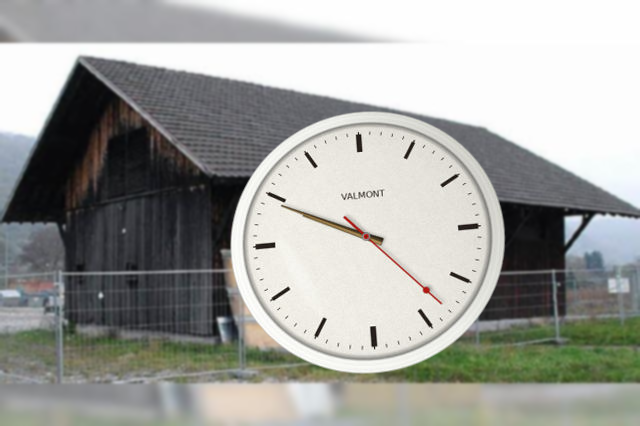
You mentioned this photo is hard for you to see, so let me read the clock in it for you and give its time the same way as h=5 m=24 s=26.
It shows h=9 m=49 s=23
